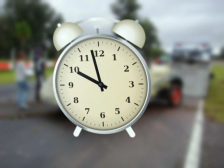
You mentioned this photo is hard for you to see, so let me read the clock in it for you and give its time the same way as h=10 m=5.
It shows h=9 m=58
